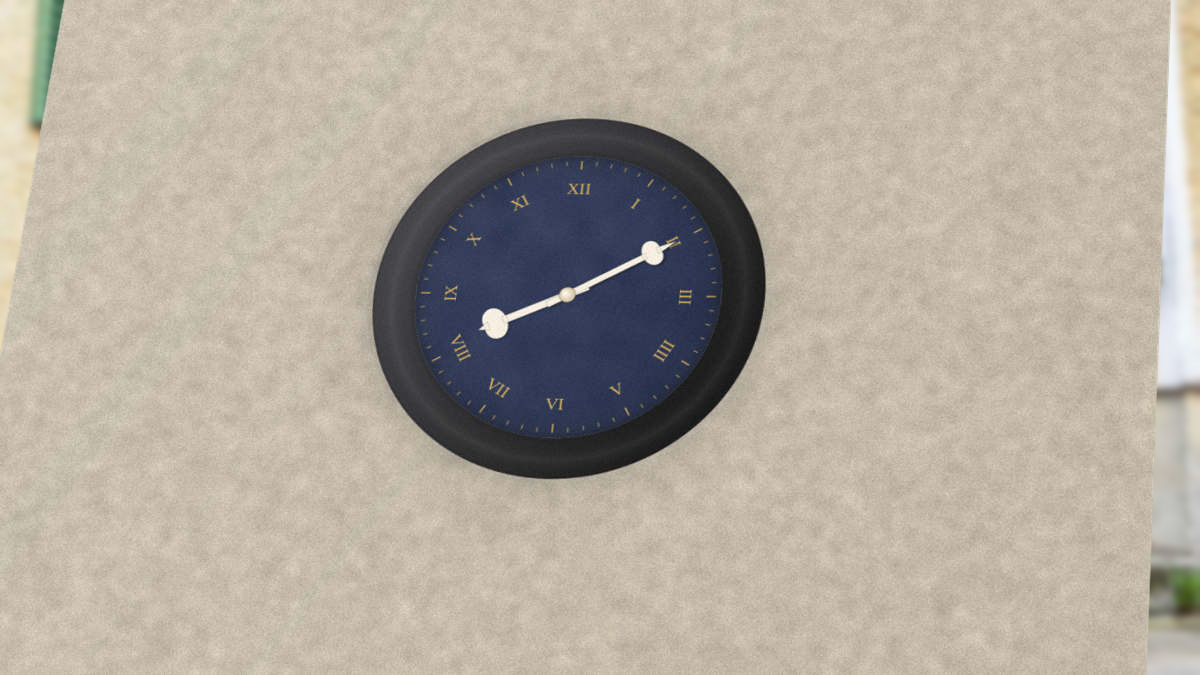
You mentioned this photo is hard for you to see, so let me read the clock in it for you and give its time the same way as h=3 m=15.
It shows h=8 m=10
